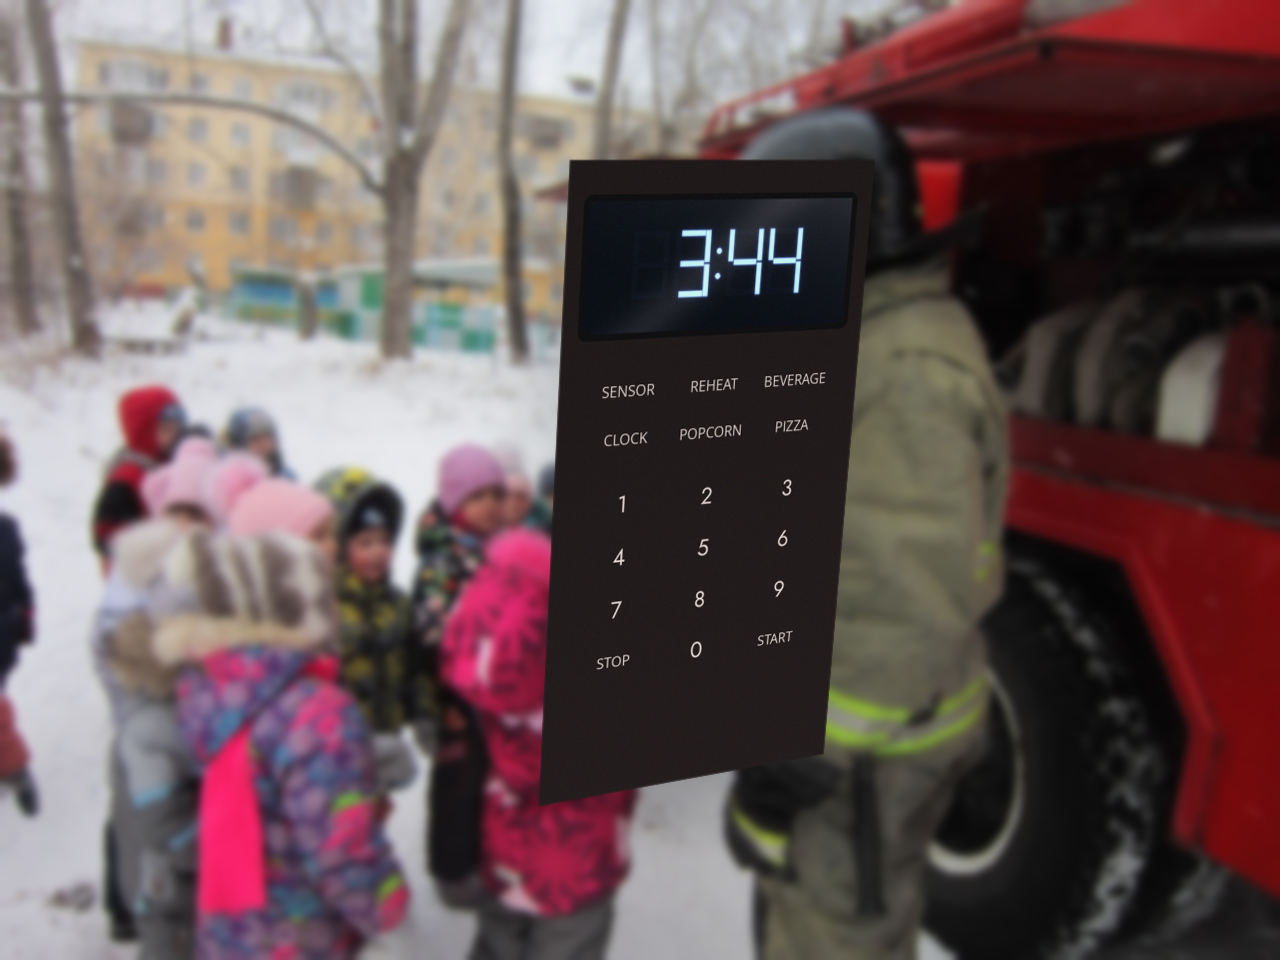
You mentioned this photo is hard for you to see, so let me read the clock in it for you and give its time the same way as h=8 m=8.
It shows h=3 m=44
